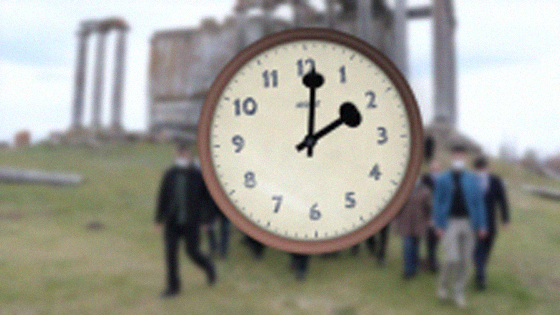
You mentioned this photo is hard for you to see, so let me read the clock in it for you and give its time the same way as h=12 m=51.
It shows h=2 m=1
